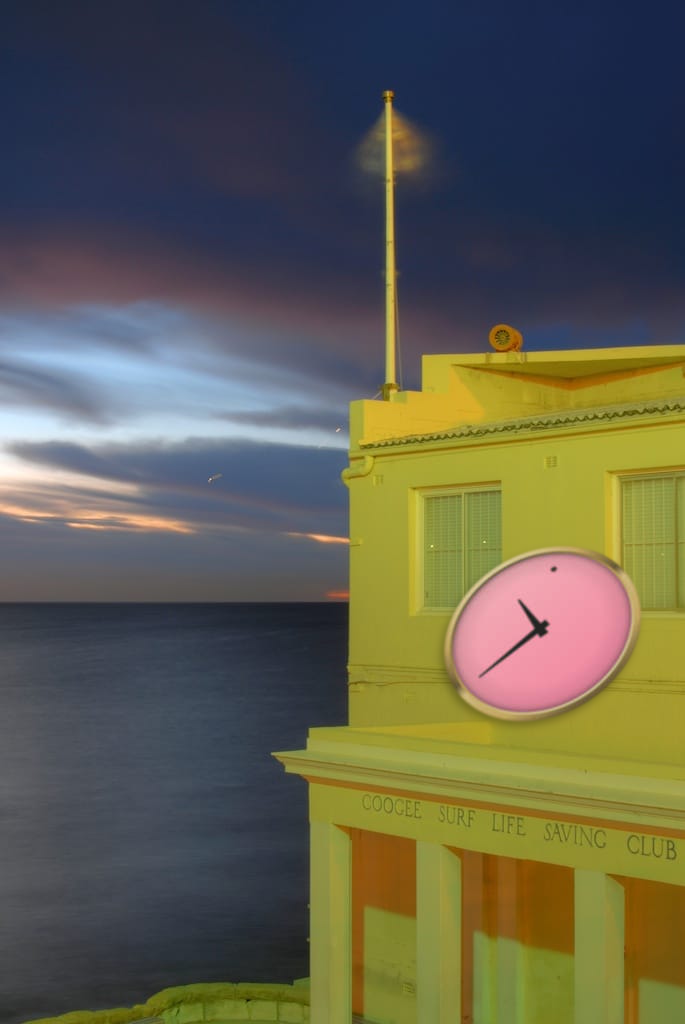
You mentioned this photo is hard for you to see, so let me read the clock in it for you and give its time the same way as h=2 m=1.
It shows h=10 m=37
